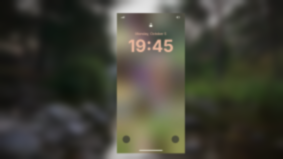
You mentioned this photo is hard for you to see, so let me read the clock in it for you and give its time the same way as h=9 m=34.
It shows h=19 m=45
